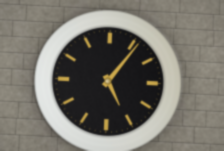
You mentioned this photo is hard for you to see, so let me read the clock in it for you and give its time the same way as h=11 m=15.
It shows h=5 m=6
